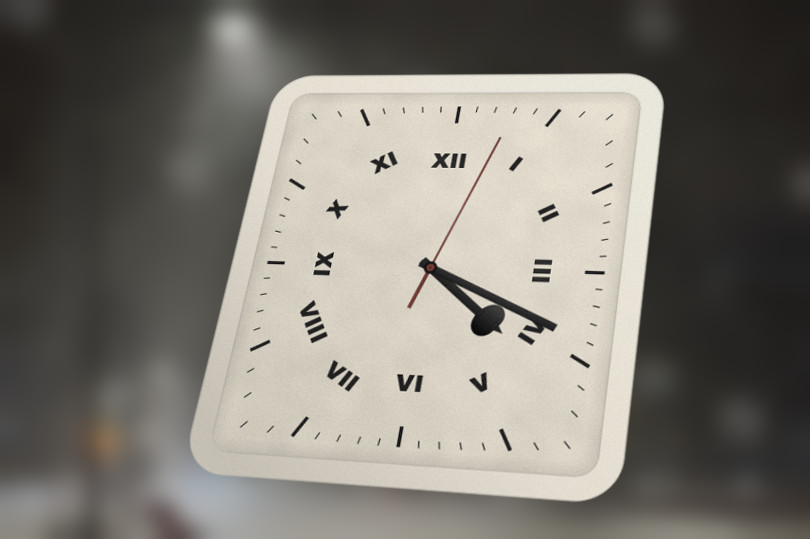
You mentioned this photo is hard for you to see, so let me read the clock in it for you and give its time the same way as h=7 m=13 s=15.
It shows h=4 m=19 s=3
